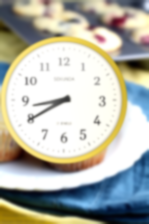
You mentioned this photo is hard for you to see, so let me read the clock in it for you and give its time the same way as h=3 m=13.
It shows h=8 m=40
